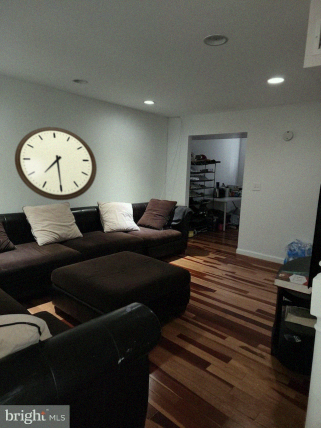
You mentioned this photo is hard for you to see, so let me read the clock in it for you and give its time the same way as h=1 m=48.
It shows h=7 m=30
